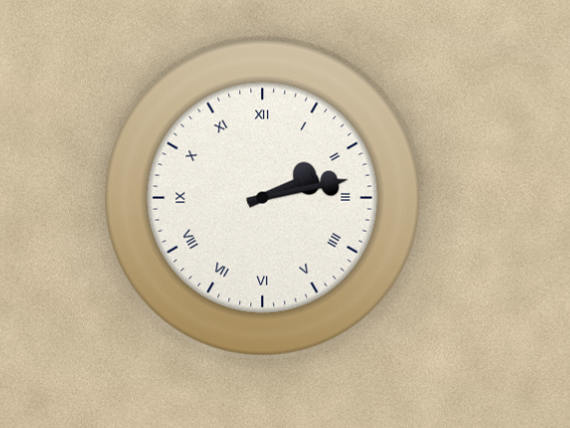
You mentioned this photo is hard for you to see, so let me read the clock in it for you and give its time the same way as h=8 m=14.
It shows h=2 m=13
